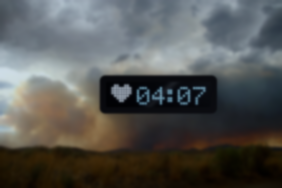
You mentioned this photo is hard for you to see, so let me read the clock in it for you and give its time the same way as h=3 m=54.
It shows h=4 m=7
